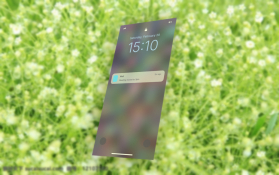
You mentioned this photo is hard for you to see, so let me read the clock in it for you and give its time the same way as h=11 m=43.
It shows h=15 m=10
